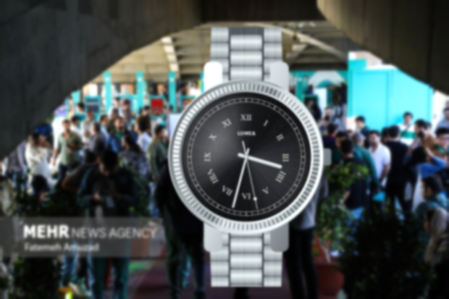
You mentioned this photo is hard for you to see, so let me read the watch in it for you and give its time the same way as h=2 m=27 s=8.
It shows h=3 m=32 s=28
